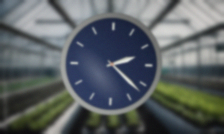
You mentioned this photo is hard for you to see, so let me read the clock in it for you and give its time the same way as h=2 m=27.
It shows h=2 m=22
